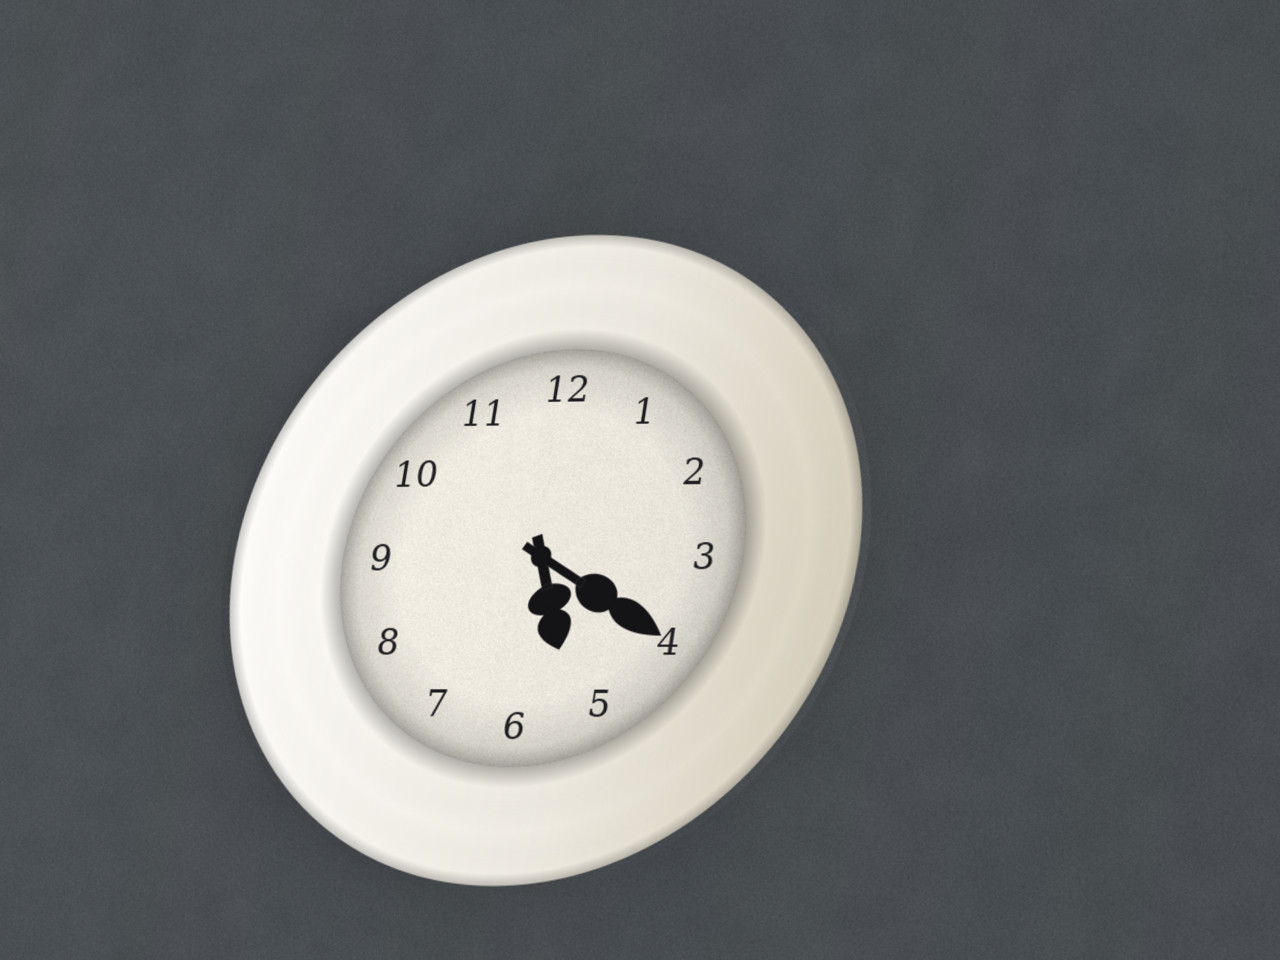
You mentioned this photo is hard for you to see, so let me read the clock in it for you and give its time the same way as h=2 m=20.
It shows h=5 m=20
